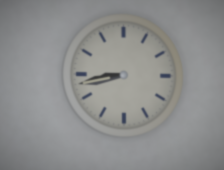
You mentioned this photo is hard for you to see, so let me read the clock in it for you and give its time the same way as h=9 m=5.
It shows h=8 m=43
